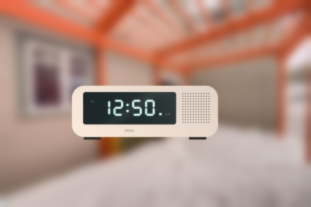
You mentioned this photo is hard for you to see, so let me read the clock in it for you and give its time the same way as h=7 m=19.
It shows h=12 m=50
